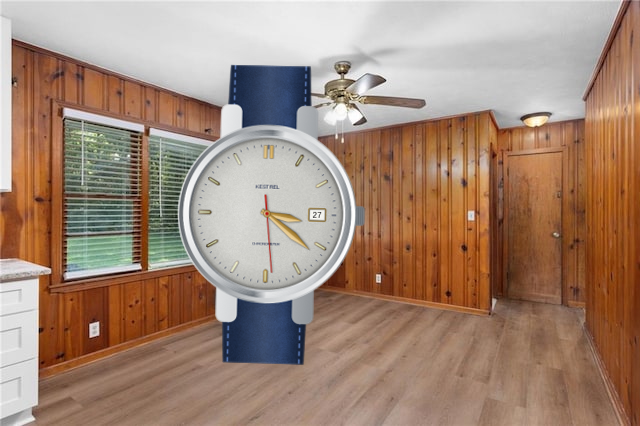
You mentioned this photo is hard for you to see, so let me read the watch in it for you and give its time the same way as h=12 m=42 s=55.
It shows h=3 m=21 s=29
